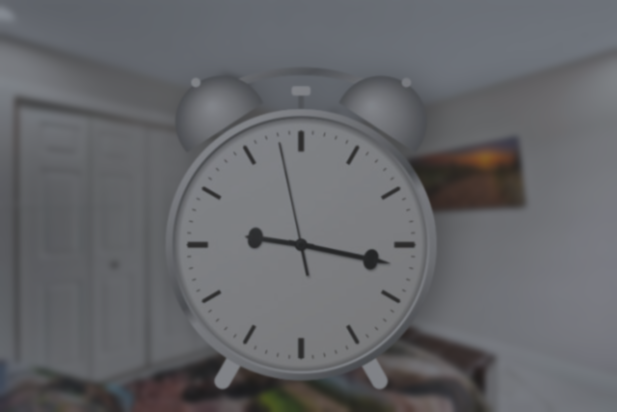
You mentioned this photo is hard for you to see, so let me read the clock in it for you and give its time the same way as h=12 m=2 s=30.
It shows h=9 m=16 s=58
